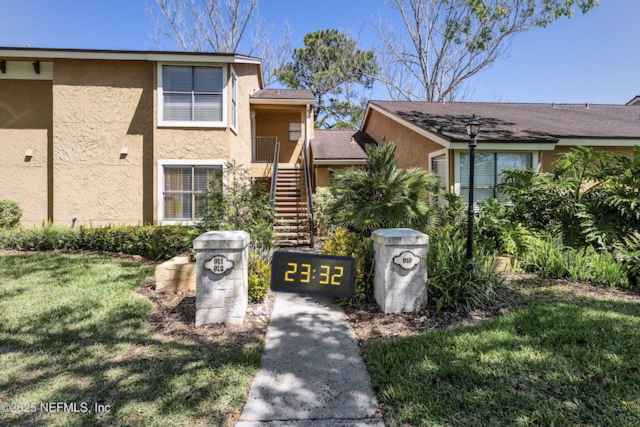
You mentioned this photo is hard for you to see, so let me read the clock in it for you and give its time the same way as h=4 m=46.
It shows h=23 m=32
